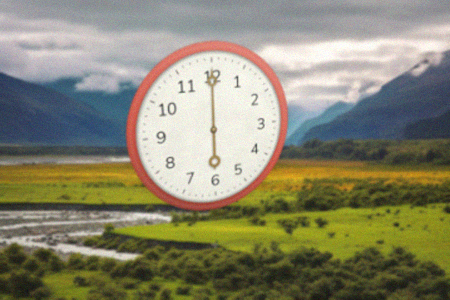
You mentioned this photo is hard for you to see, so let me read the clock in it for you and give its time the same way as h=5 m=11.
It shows h=6 m=0
